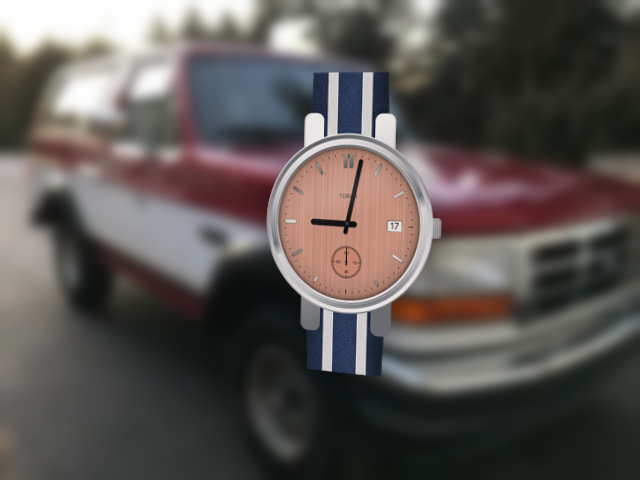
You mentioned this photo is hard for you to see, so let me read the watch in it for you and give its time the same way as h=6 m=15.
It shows h=9 m=2
